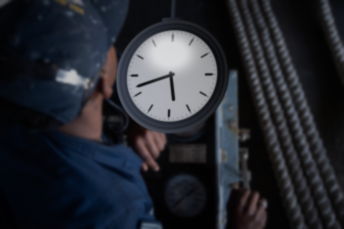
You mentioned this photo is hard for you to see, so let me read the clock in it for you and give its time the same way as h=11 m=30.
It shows h=5 m=42
